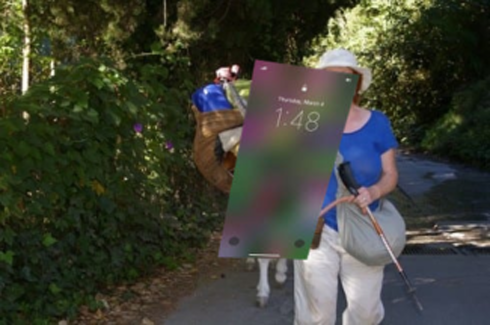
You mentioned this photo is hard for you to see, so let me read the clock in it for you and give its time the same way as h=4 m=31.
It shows h=1 m=48
